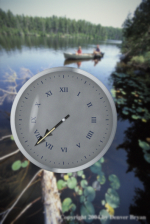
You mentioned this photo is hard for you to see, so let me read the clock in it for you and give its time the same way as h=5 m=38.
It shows h=7 m=38
